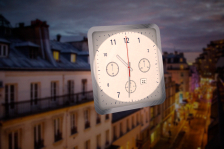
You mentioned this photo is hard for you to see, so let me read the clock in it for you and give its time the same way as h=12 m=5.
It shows h=10 m=31
